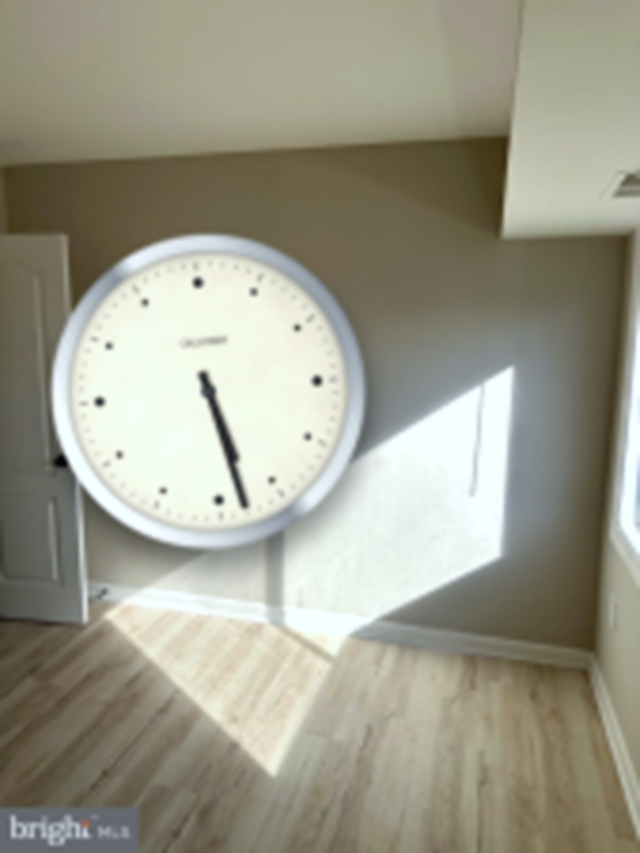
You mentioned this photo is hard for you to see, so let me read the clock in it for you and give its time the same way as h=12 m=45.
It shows h=5 m=28
